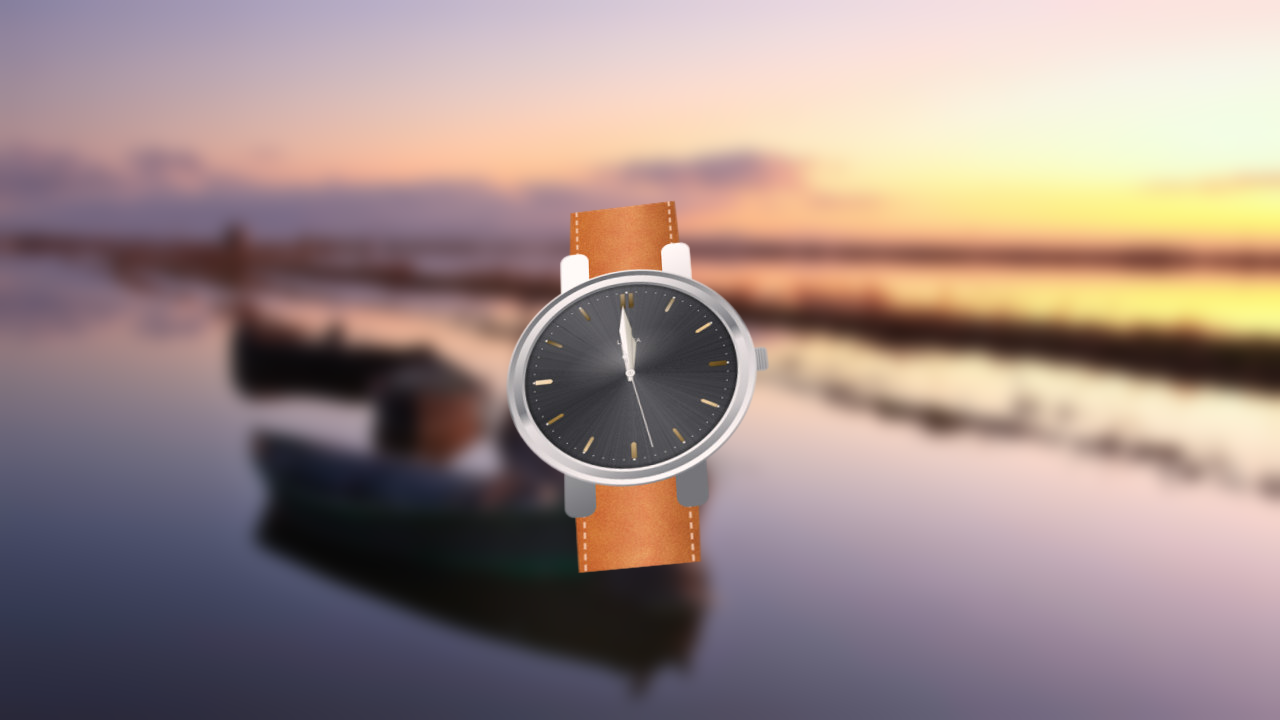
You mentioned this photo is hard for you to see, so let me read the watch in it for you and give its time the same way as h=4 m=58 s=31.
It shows h=11 m=59 s=28
